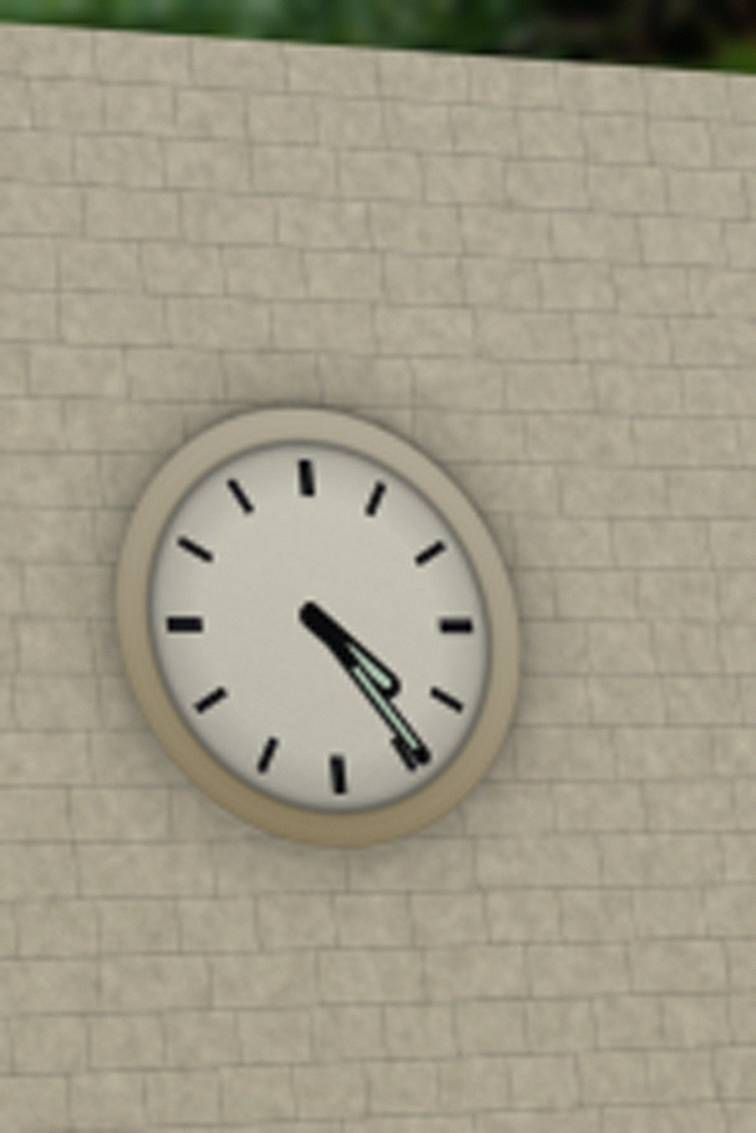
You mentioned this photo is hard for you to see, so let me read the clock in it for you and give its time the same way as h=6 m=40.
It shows h=4 m=24
